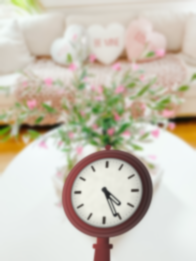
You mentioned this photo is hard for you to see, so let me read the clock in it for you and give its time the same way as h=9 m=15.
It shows h=4 m=26
